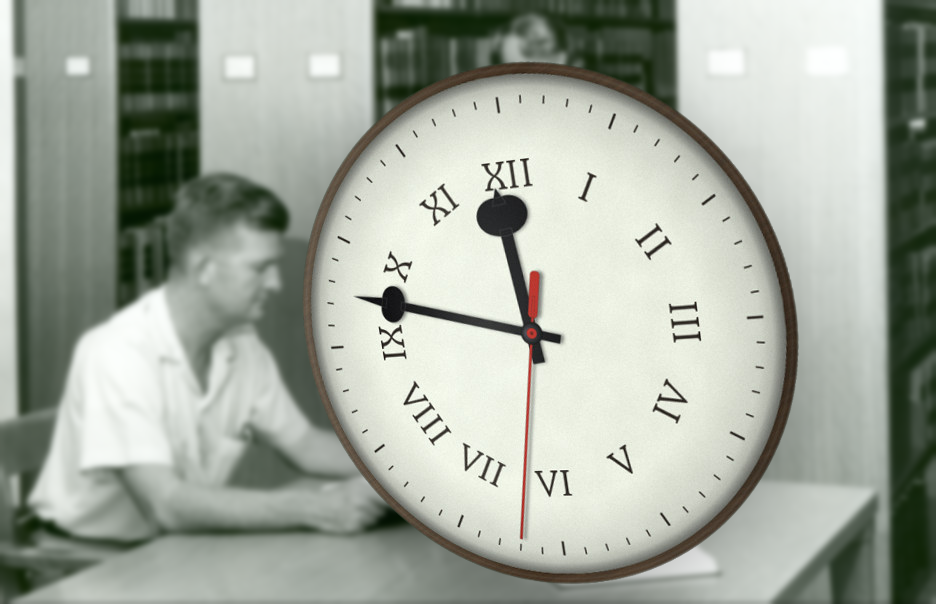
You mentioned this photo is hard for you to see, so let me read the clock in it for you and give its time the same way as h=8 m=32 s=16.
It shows h=11 m=47 s=32
